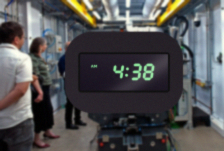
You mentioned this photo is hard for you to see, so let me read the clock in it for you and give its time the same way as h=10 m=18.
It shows h=4 m=38
